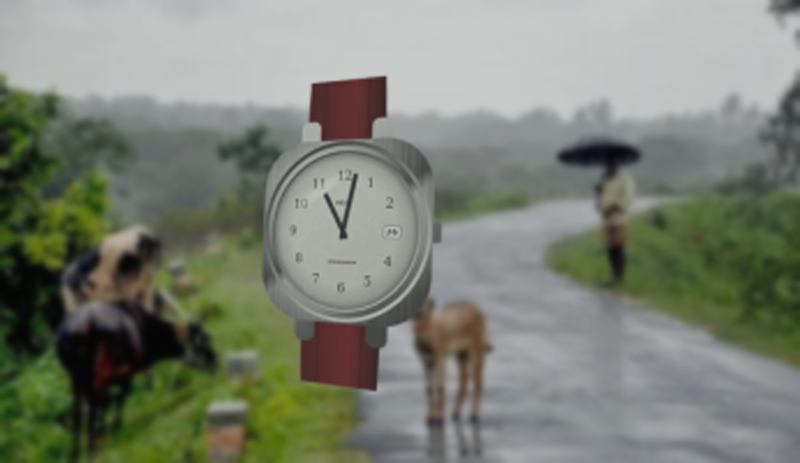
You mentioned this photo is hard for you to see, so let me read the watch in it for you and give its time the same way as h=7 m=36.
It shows h=11 m=2
